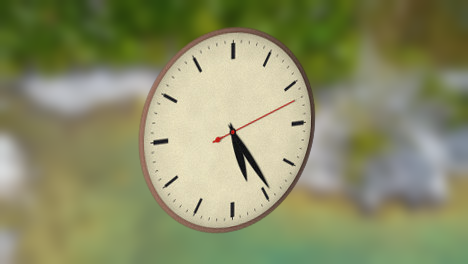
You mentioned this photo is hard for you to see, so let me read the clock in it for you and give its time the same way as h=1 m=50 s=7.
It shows h=5 m=24 s=12
